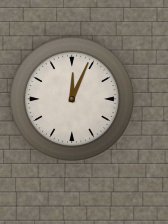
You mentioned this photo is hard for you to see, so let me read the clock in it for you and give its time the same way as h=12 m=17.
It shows h=12 m=4
